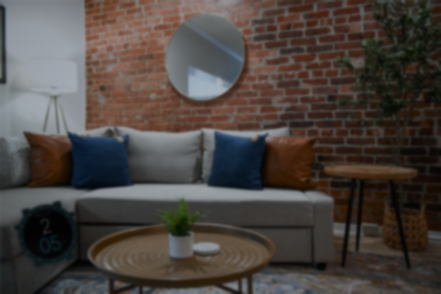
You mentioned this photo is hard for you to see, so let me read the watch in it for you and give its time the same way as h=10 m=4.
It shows h=2 m=5
